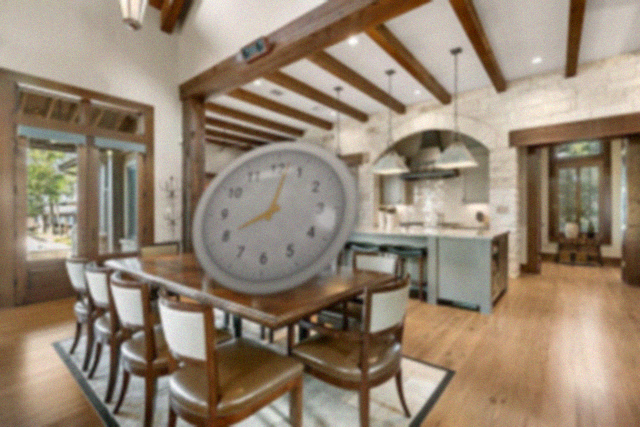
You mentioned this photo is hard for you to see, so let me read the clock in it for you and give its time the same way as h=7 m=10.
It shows h=8 m=2
